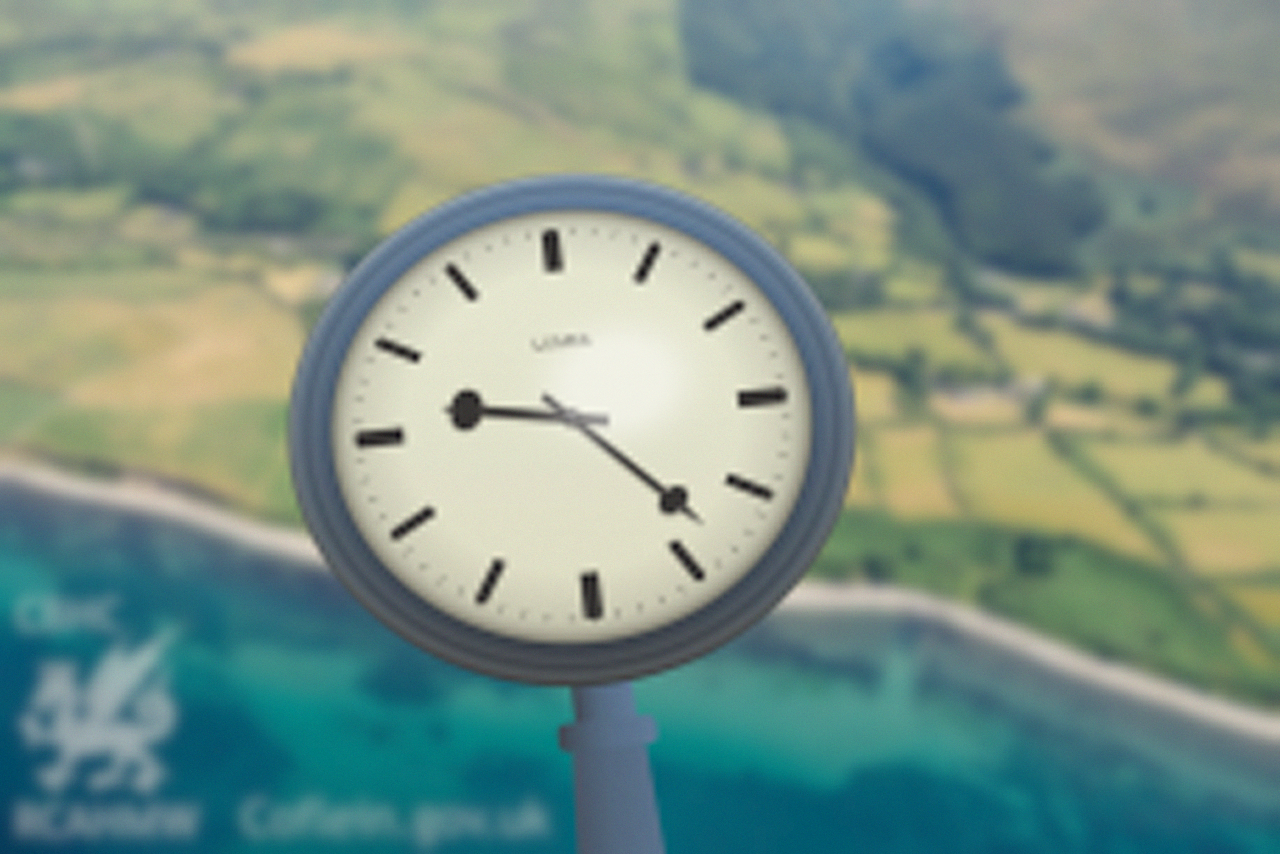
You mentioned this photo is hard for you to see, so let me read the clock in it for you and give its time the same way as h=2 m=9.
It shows h=9 m=23
